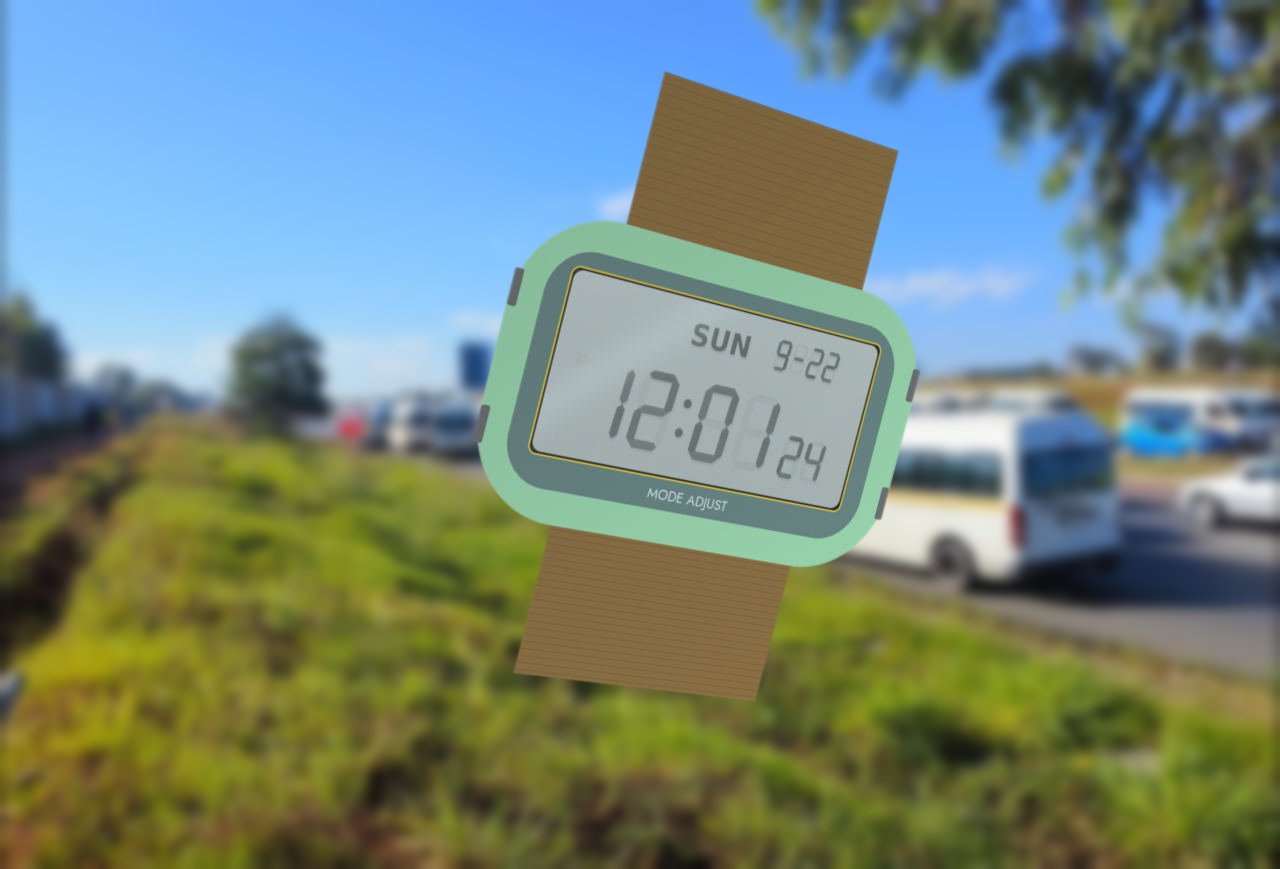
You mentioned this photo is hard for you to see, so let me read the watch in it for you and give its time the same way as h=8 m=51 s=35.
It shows h=12 m=1 s=24
